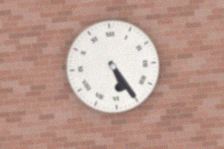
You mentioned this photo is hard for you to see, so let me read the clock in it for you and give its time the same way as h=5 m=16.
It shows h=5 m=25
